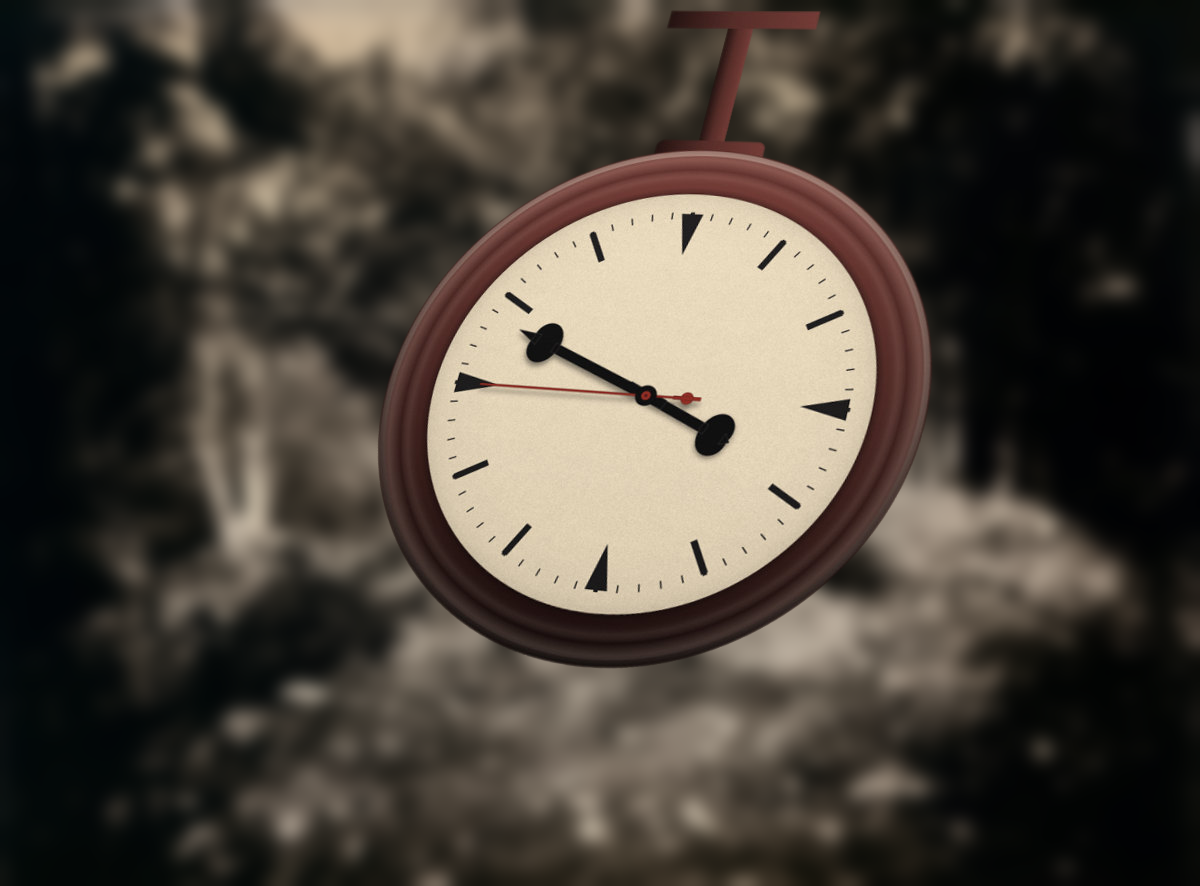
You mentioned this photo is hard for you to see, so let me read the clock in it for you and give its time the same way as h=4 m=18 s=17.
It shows h=3 m=48 s=45
